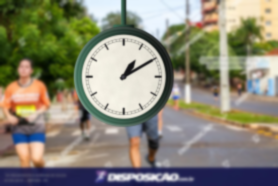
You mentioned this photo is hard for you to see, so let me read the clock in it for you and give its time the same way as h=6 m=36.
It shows h=1 m=10
